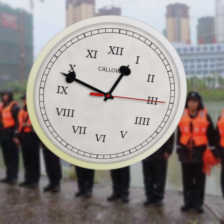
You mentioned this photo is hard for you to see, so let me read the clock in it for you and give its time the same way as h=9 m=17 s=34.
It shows h=12 m=48 s=15
